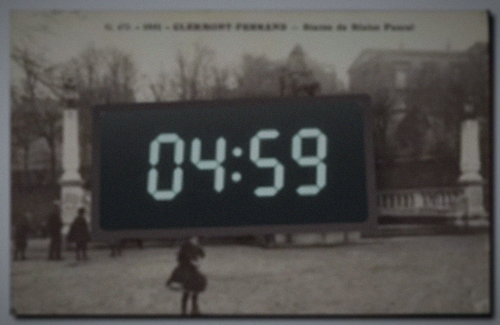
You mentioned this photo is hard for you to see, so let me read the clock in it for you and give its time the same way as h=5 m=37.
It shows h=4 m=59
